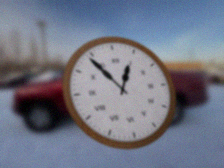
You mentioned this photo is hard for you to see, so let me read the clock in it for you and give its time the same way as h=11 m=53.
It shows h=12 m=54
